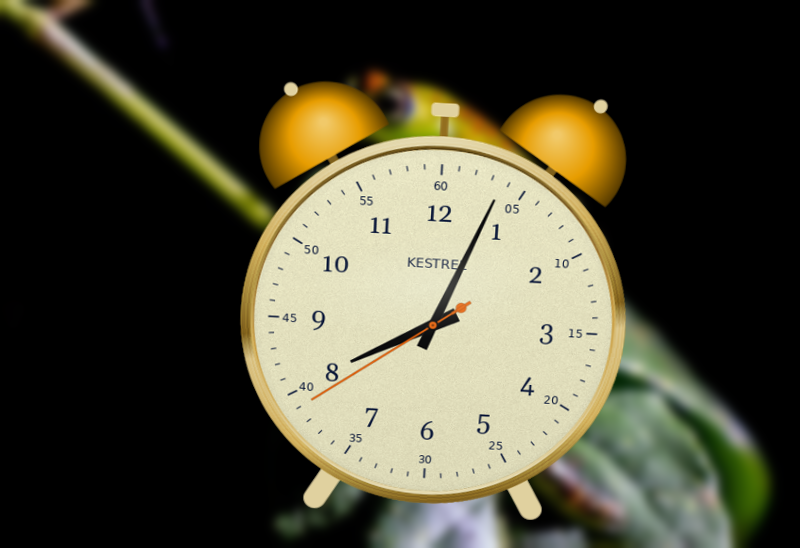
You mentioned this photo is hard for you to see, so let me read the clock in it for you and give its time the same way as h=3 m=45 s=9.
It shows h=8 m=3 s=39
